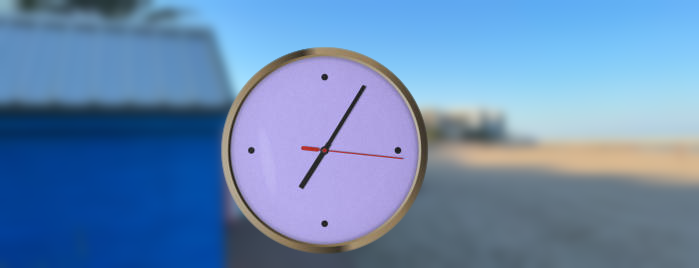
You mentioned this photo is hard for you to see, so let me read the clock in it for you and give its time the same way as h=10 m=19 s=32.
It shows h=7 m=5 s=16
